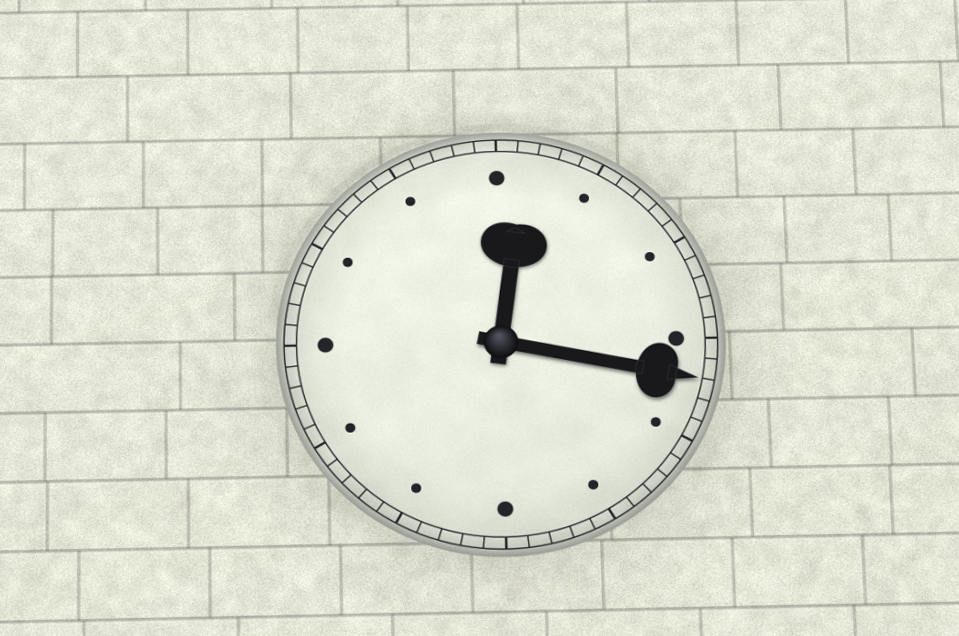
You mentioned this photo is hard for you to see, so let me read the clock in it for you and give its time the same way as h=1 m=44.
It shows h=12 m=17
